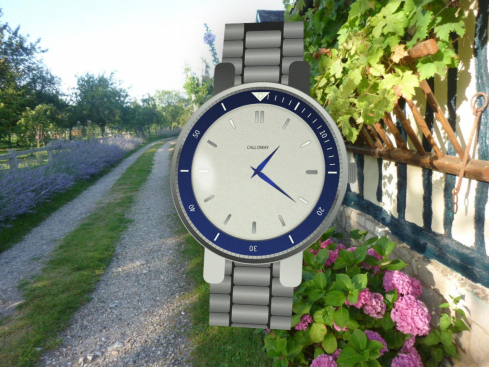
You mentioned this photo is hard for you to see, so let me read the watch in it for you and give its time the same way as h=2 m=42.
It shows h=1 m=21
